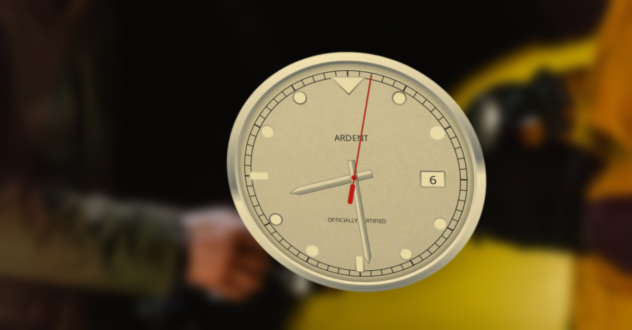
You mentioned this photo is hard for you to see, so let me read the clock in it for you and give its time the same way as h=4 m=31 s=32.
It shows h=8 m=29 s=2
